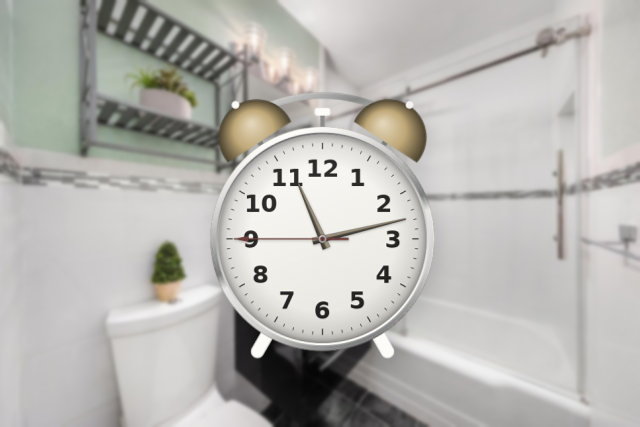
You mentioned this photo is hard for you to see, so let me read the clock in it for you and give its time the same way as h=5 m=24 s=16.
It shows h=11 m=12 s=45
